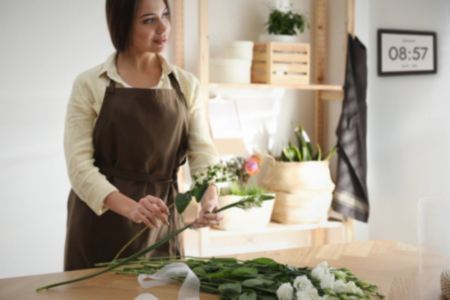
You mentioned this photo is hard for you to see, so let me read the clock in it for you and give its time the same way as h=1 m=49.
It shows h=8 m=57
